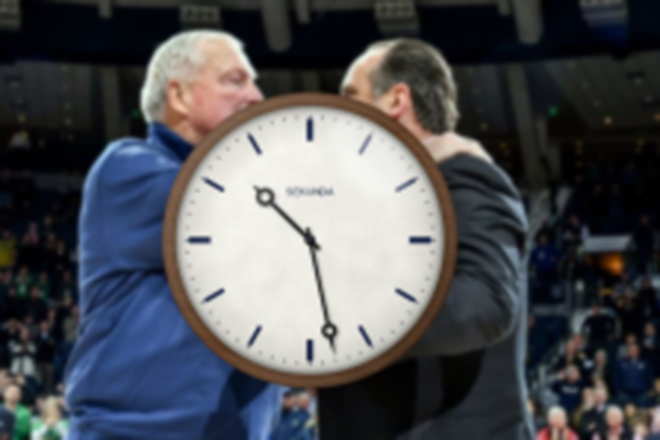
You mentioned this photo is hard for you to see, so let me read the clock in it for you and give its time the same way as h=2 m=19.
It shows h=10 m=28
